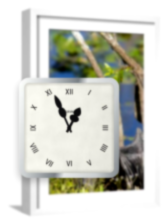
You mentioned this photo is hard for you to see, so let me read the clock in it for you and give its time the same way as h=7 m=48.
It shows h=12 m=56
